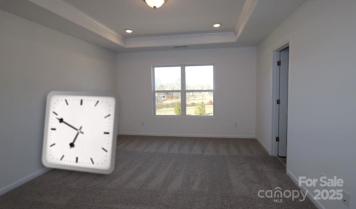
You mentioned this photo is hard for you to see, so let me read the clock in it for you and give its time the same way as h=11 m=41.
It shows h=6 m=49
